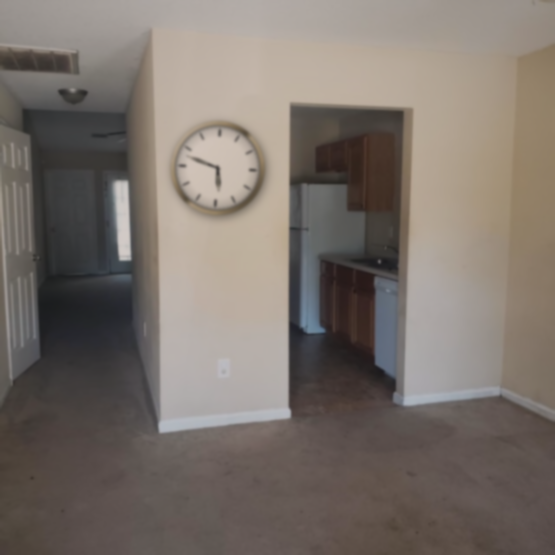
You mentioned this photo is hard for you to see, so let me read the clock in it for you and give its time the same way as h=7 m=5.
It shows h=5 m=48
